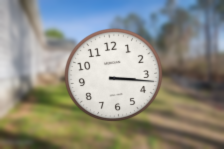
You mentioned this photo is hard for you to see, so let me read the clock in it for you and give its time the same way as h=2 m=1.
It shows h=3 m=17
